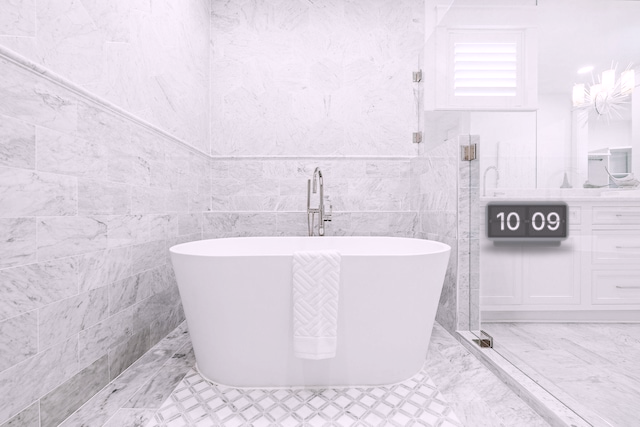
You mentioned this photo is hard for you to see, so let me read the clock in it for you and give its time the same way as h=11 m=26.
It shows h=10 m=9
